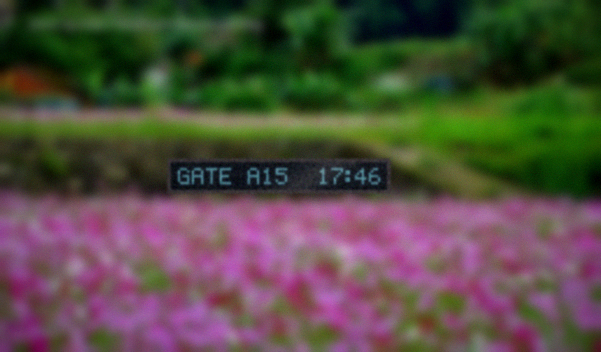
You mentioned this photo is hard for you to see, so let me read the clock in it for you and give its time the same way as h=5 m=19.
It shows h=17 m=46
